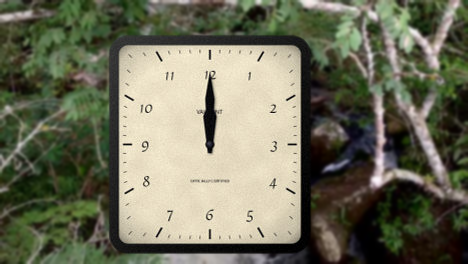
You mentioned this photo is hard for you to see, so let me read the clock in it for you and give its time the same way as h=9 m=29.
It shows h=12 m=0
